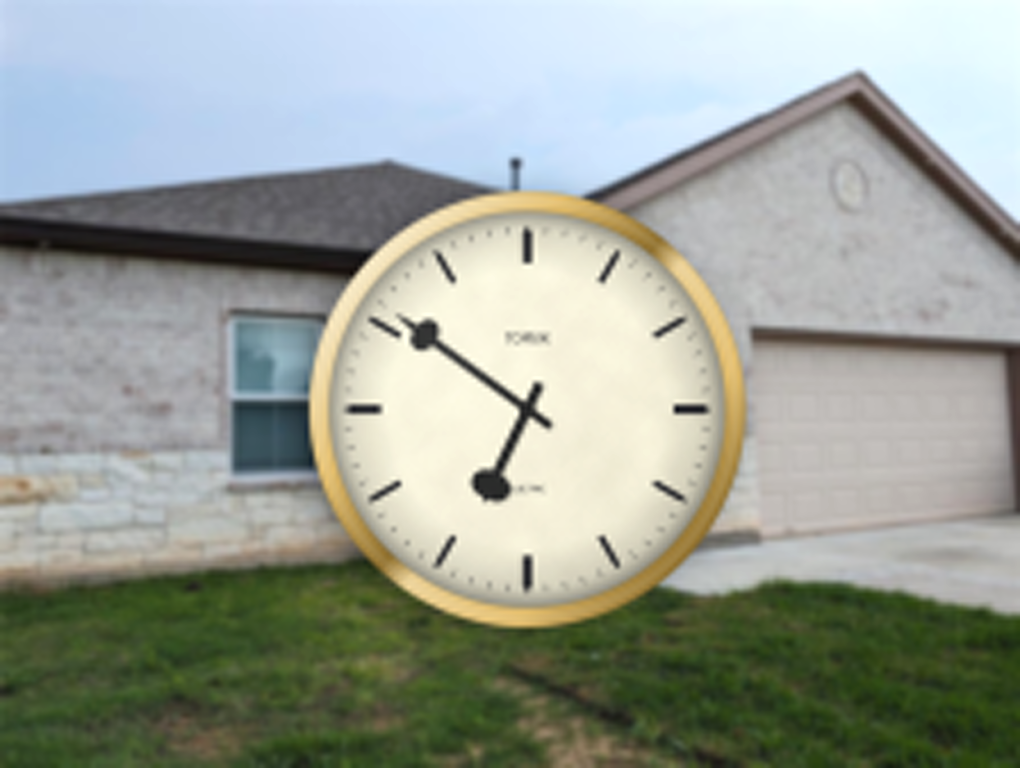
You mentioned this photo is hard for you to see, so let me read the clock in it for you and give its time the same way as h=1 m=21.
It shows h=6 m=51
